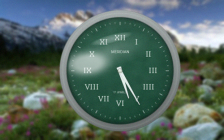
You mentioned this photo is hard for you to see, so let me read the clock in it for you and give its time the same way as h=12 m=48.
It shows h=5 m=25
